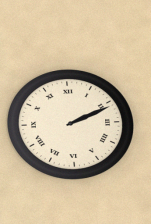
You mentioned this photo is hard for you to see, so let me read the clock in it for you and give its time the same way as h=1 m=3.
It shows h=2 m=11
